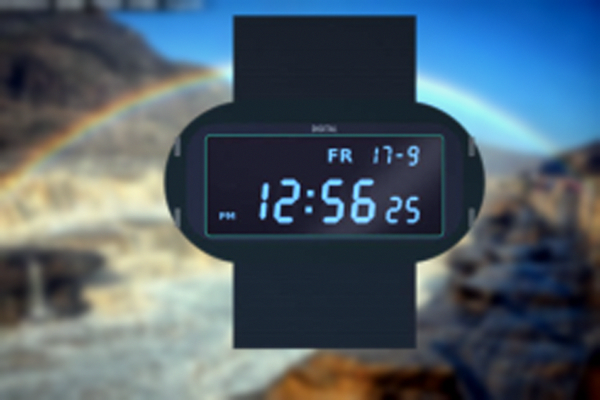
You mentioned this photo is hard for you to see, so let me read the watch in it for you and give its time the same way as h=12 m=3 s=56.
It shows h=12 m=56 s=25
